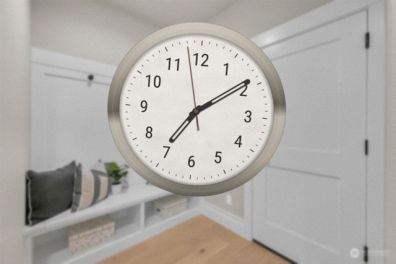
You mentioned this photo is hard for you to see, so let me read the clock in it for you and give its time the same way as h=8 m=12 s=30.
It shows h=7 m=8 s=58
